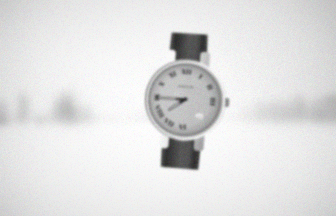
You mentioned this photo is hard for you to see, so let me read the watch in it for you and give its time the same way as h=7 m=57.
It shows h=7 m=45
